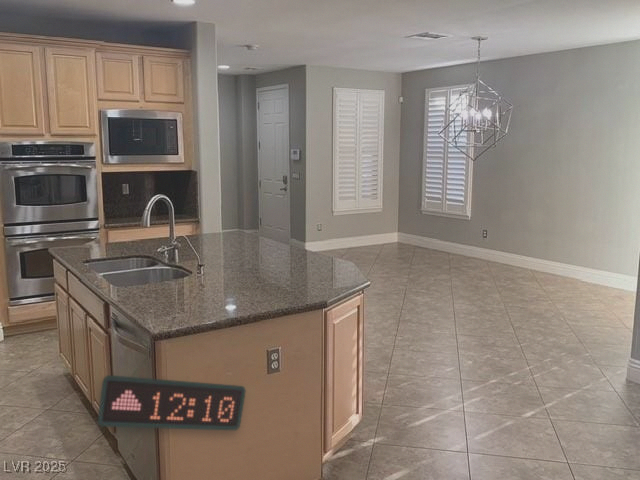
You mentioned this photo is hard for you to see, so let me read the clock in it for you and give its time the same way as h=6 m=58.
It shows h=12 m=10
